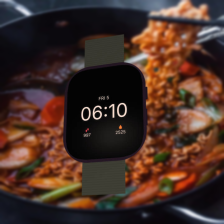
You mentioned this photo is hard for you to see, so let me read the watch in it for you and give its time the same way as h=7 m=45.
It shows h=6 m=10
